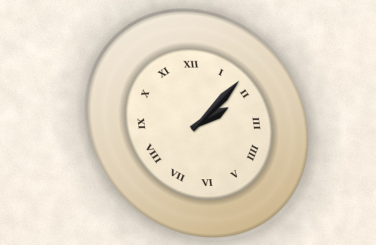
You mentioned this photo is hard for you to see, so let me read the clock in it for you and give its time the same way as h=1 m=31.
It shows h=2 m=8
